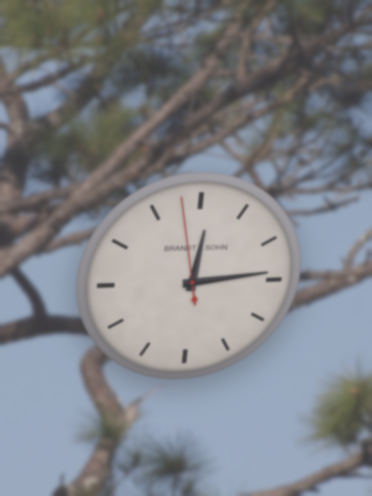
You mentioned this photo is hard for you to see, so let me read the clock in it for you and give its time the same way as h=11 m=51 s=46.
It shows h=12 m=13 s=58
